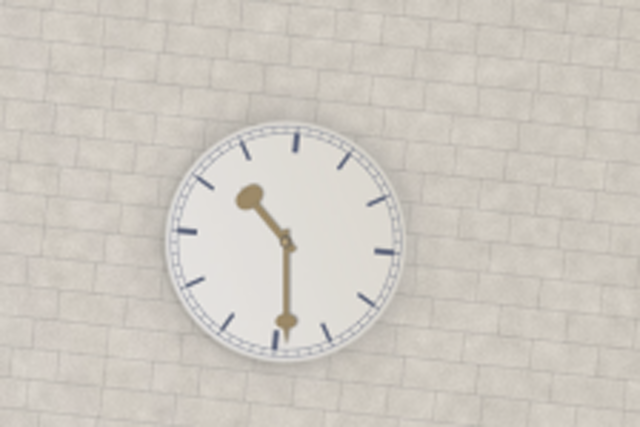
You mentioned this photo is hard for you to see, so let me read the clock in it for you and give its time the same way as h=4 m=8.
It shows h=10 m=29
